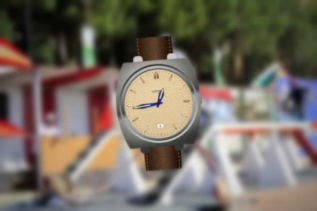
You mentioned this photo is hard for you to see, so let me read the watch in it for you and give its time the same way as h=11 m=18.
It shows h=12 m=44
